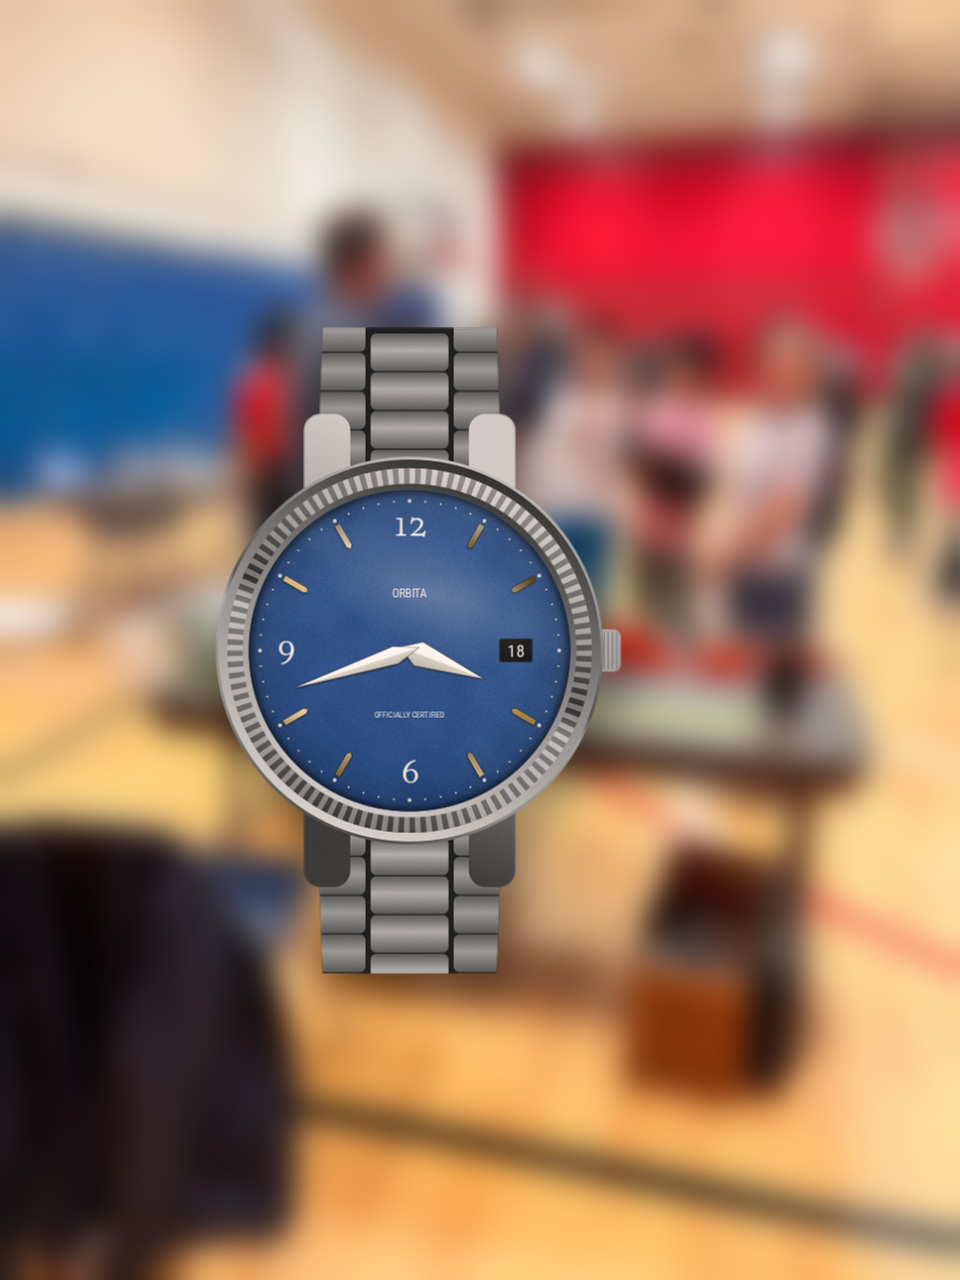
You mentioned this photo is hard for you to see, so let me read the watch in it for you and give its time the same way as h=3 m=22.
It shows h=3 m=42
